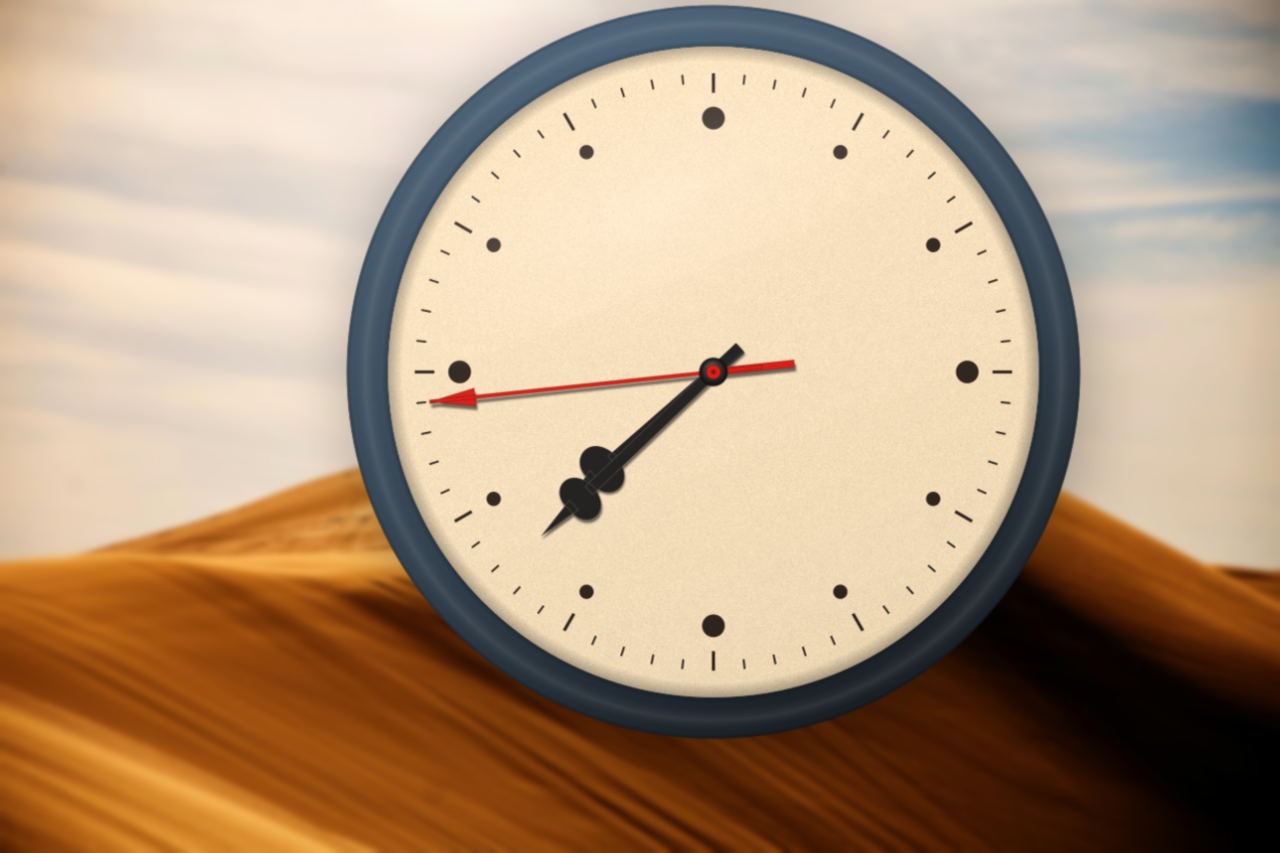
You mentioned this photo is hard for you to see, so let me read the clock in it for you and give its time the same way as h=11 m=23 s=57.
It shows h=7 m=37 s=44
